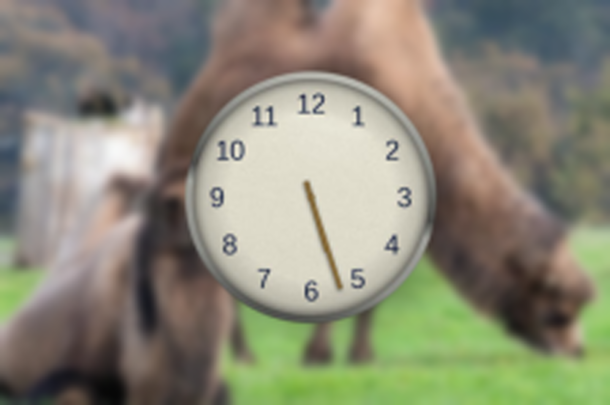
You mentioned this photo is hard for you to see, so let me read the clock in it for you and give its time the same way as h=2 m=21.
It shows h=5 m=27
